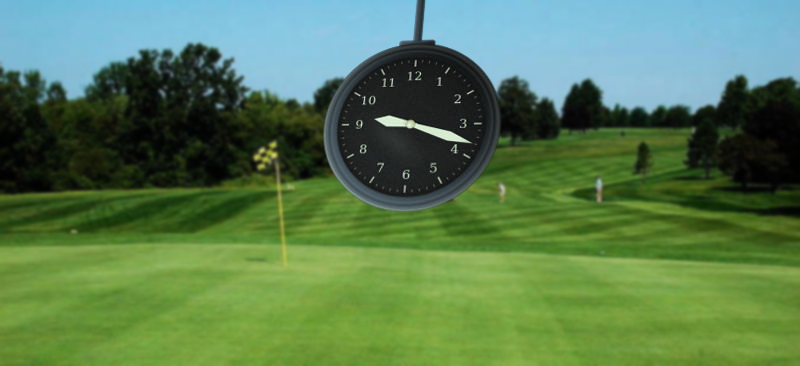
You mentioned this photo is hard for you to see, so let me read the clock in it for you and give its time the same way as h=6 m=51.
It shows h=9 m=18
